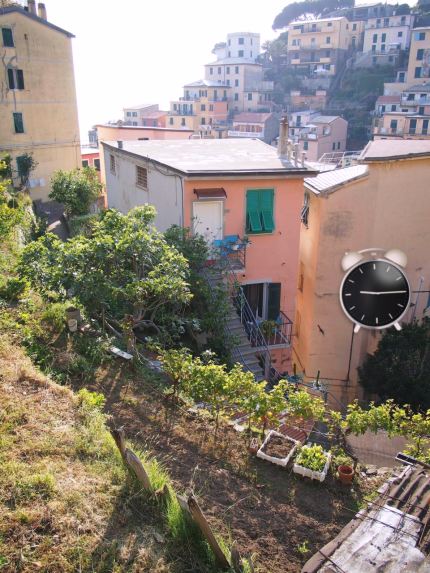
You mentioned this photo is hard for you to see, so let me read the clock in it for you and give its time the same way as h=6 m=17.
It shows h=9 m=15
